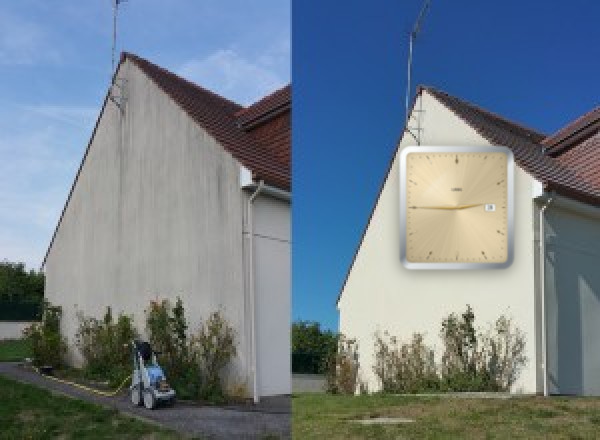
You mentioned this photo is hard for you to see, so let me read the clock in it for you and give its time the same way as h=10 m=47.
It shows h=2 m=45
